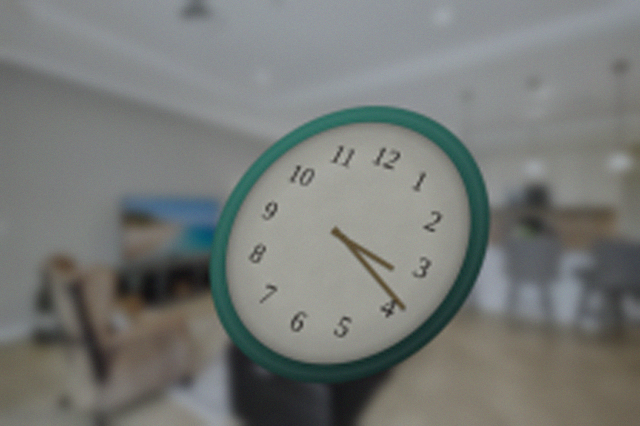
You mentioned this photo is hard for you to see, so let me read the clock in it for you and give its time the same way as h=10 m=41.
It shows h=3 m=19
